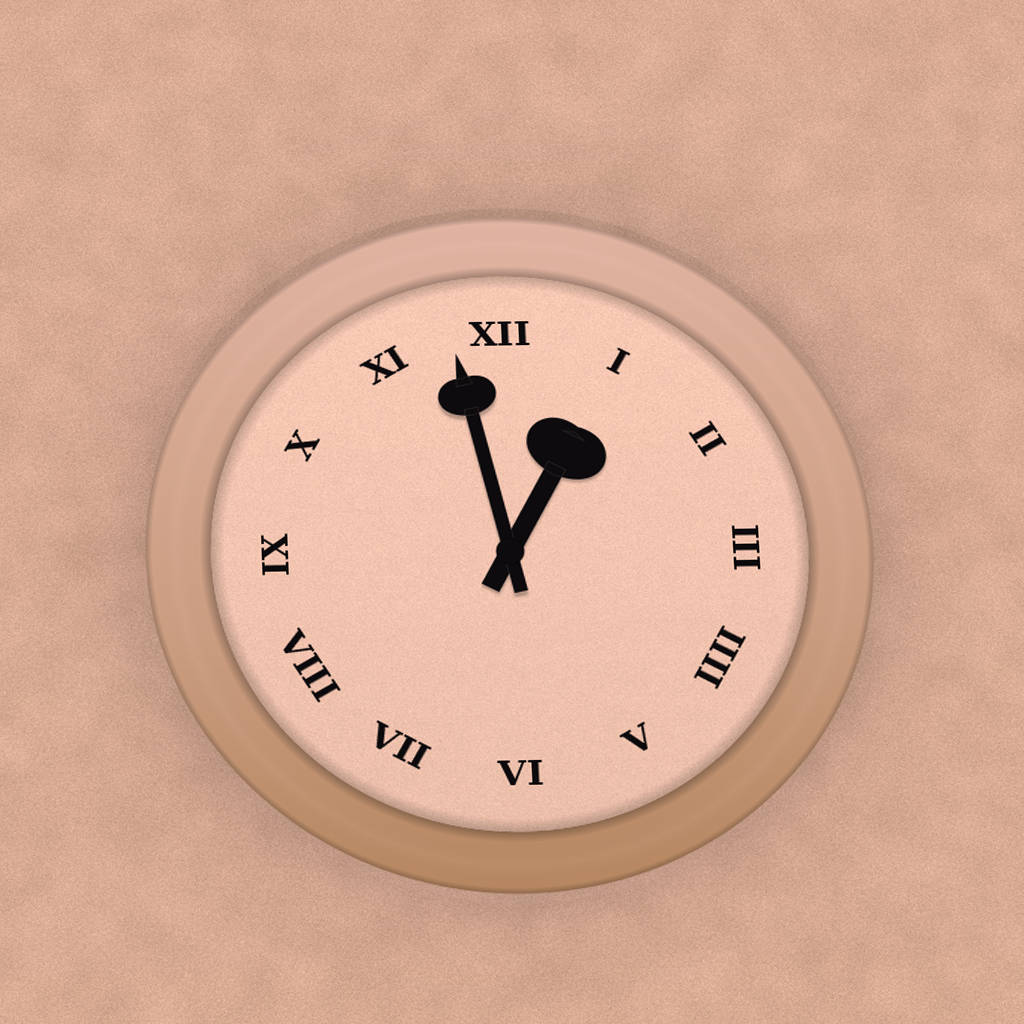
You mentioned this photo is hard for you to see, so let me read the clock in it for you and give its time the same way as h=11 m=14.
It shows h=12 m=58
